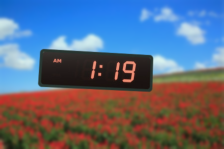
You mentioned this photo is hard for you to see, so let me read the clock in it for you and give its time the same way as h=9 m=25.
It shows h=1 m=19
